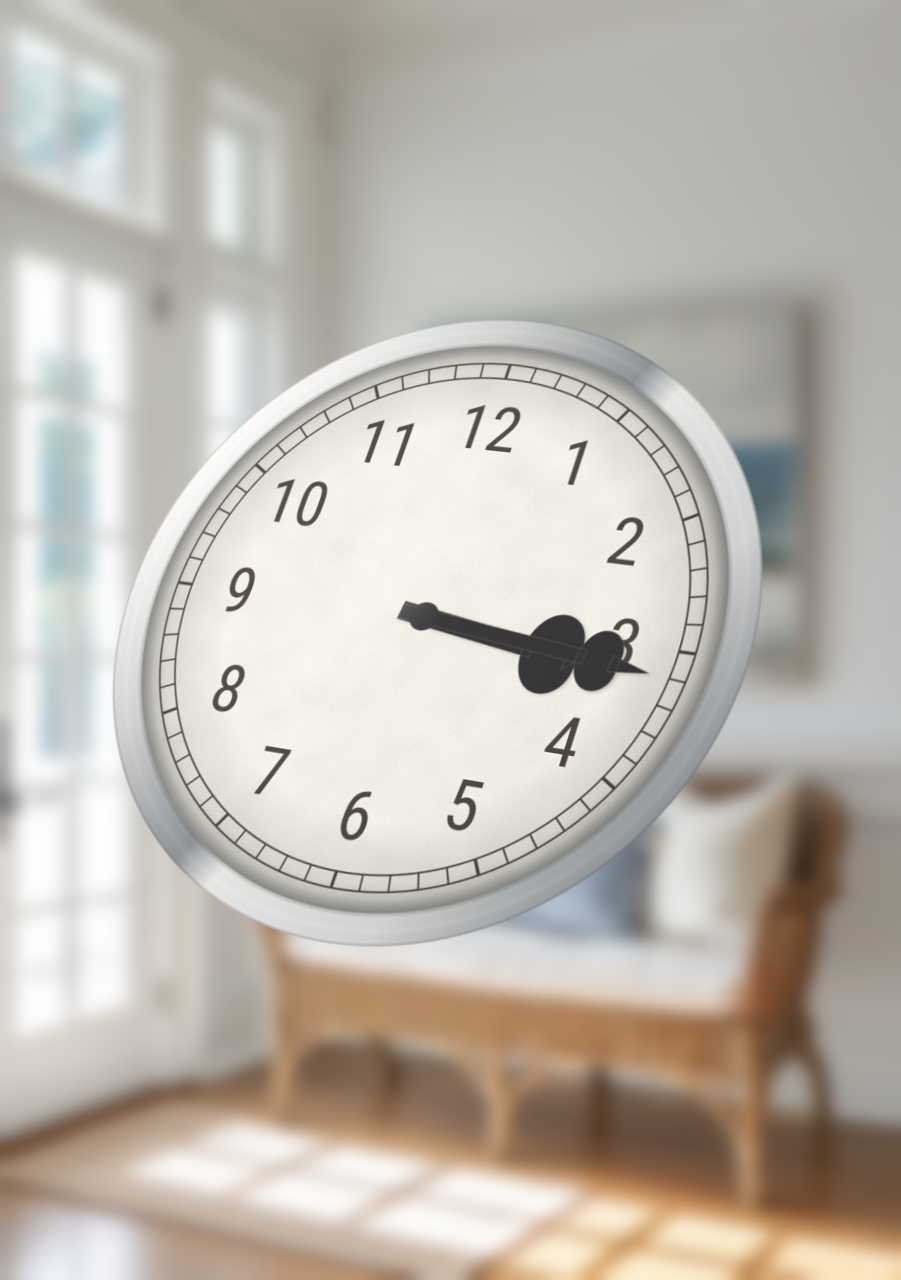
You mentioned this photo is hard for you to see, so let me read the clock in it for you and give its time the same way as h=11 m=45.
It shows h=3 m=16
